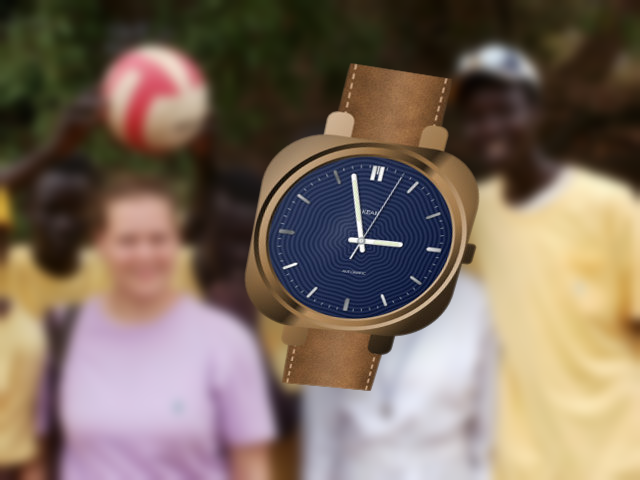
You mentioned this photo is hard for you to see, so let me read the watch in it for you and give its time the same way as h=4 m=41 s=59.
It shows h=2 m=57 s=3
